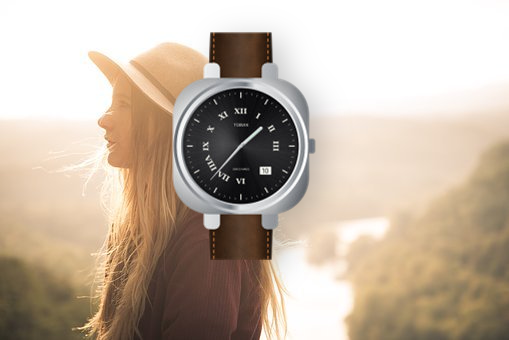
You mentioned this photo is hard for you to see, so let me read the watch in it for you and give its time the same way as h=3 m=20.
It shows h=1 m=37
